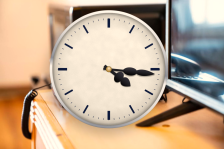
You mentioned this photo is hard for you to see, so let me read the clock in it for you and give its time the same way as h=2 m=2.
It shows h=4 m=16
